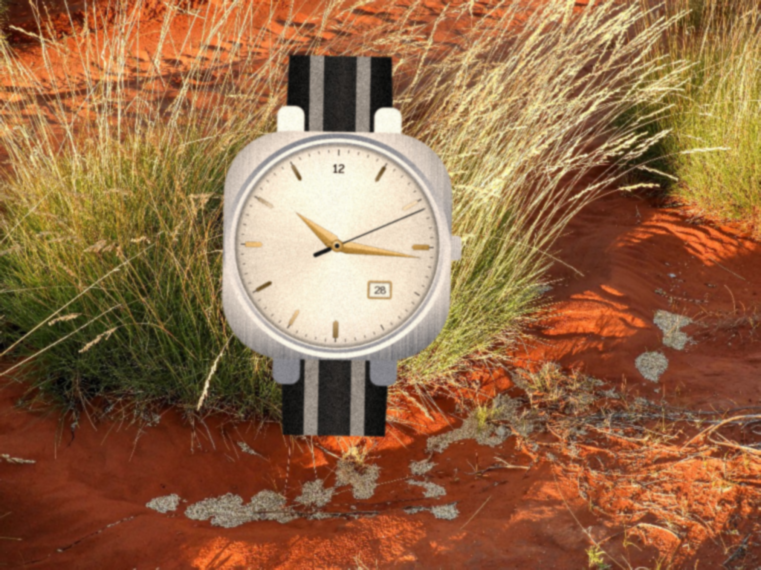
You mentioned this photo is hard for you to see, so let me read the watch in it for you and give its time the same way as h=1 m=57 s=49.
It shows h=10 m=16 s=11
